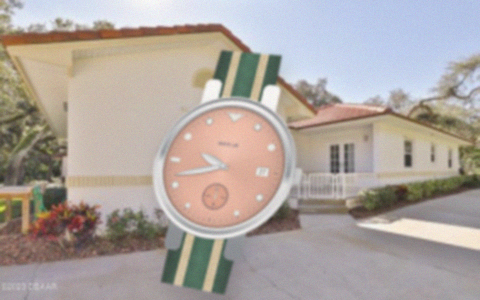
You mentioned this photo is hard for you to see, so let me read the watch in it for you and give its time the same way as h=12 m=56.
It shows h=9 m=42
